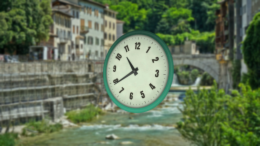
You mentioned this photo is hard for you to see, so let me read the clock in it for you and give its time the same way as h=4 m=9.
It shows h=10 m=39
